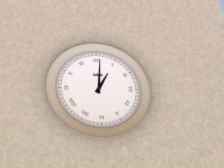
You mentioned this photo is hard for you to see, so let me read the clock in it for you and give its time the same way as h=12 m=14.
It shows h=1 m=1
